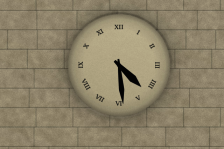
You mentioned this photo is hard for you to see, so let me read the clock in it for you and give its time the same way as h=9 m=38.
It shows h=4 m=29
